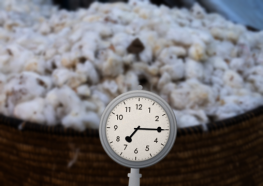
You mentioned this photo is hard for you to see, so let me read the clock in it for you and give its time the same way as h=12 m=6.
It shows h=7 m=15
